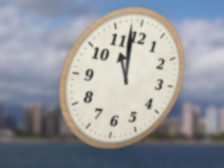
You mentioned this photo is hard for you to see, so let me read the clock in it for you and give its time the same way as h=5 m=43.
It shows h=10 m=58
